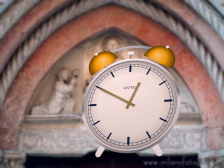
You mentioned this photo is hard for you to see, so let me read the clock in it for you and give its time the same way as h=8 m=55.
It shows h=12 m=50
